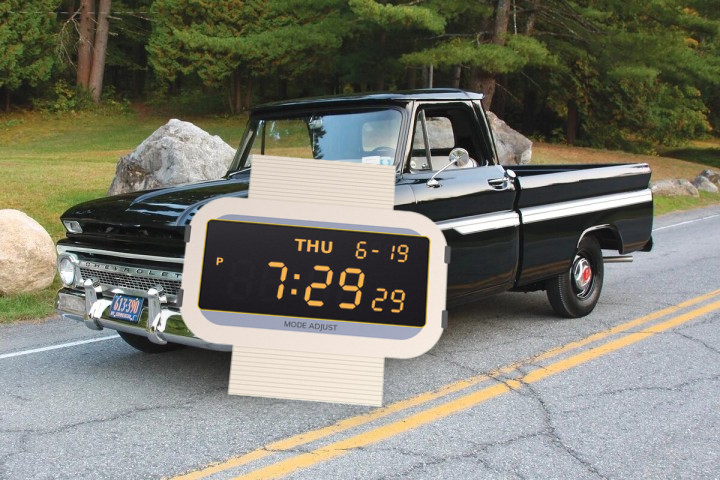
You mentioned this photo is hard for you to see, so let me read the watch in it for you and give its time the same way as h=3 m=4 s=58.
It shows h=7 m=29 s=29
